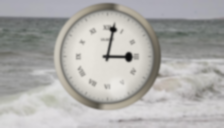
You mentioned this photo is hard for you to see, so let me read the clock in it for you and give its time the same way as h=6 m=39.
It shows h=3 m=2
